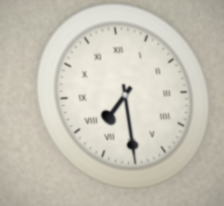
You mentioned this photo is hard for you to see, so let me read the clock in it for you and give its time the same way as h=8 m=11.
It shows h=7 m=30
